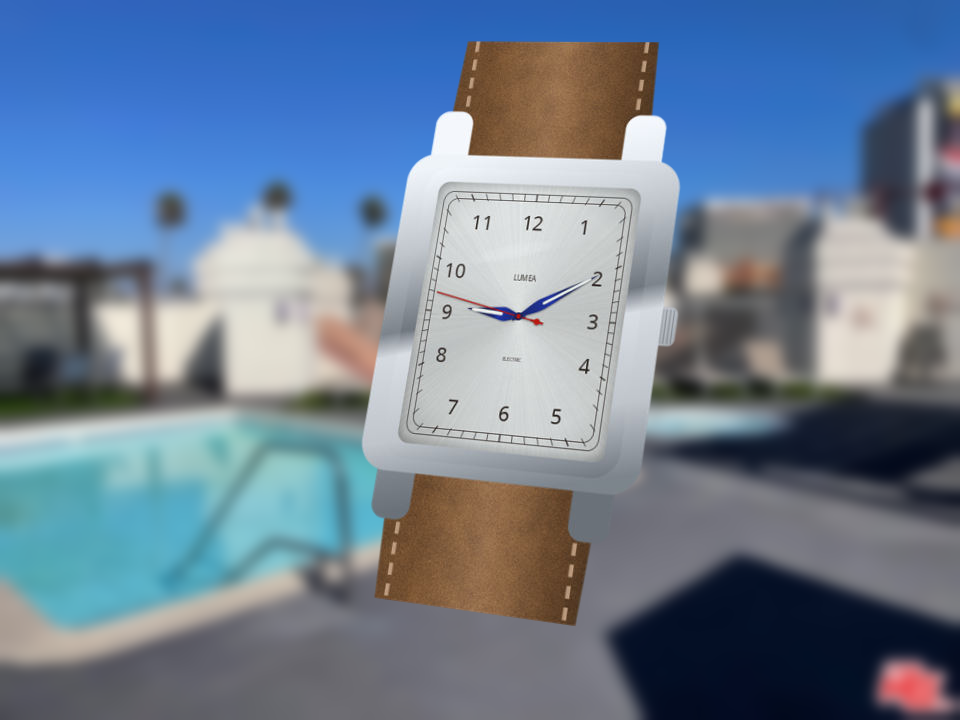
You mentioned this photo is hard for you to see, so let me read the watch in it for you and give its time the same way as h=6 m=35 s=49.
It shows h=9 m=9 s=47
